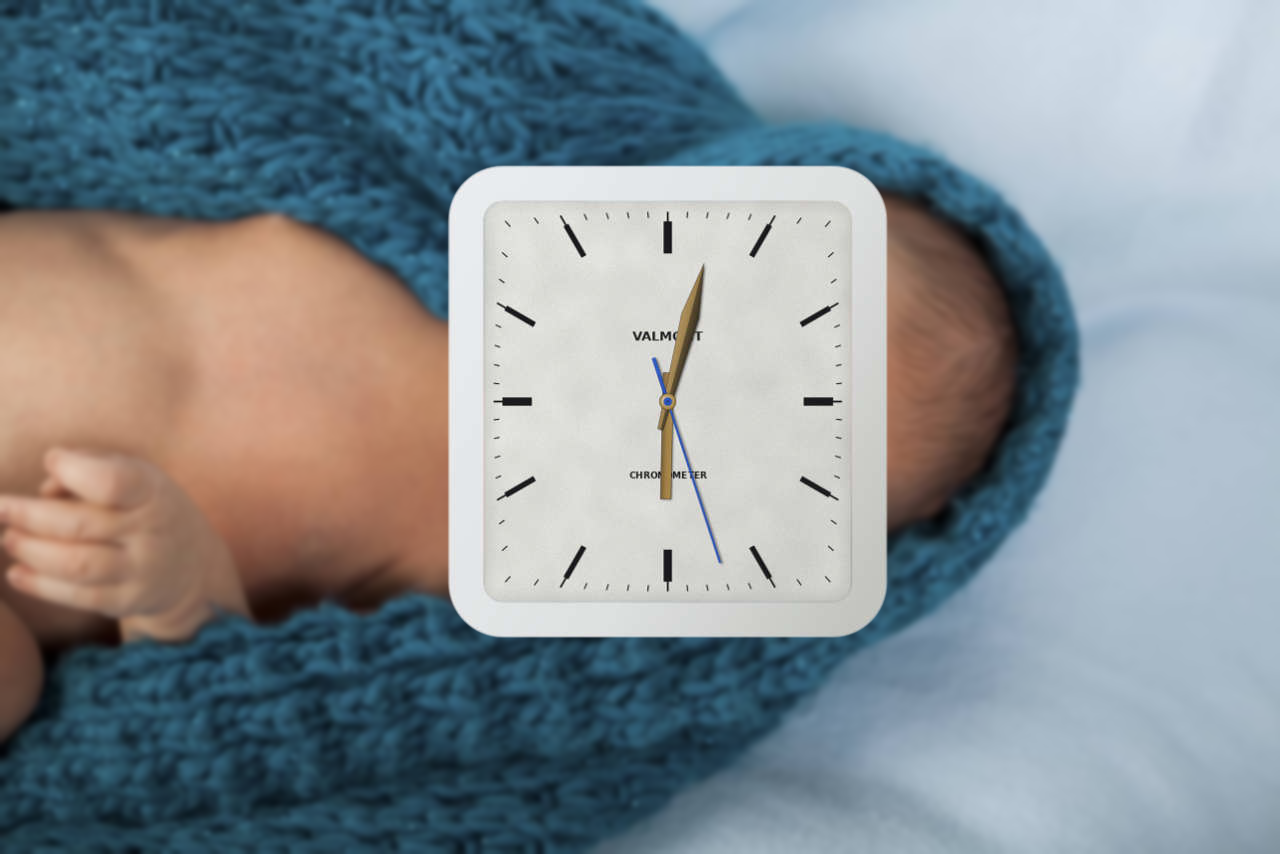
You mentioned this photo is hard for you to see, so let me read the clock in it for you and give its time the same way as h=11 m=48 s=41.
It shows h=6 m=2 s=27
